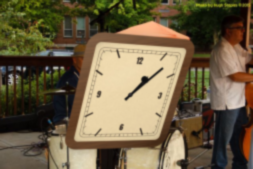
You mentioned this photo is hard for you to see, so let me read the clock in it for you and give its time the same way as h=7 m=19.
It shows h=1 m=7
